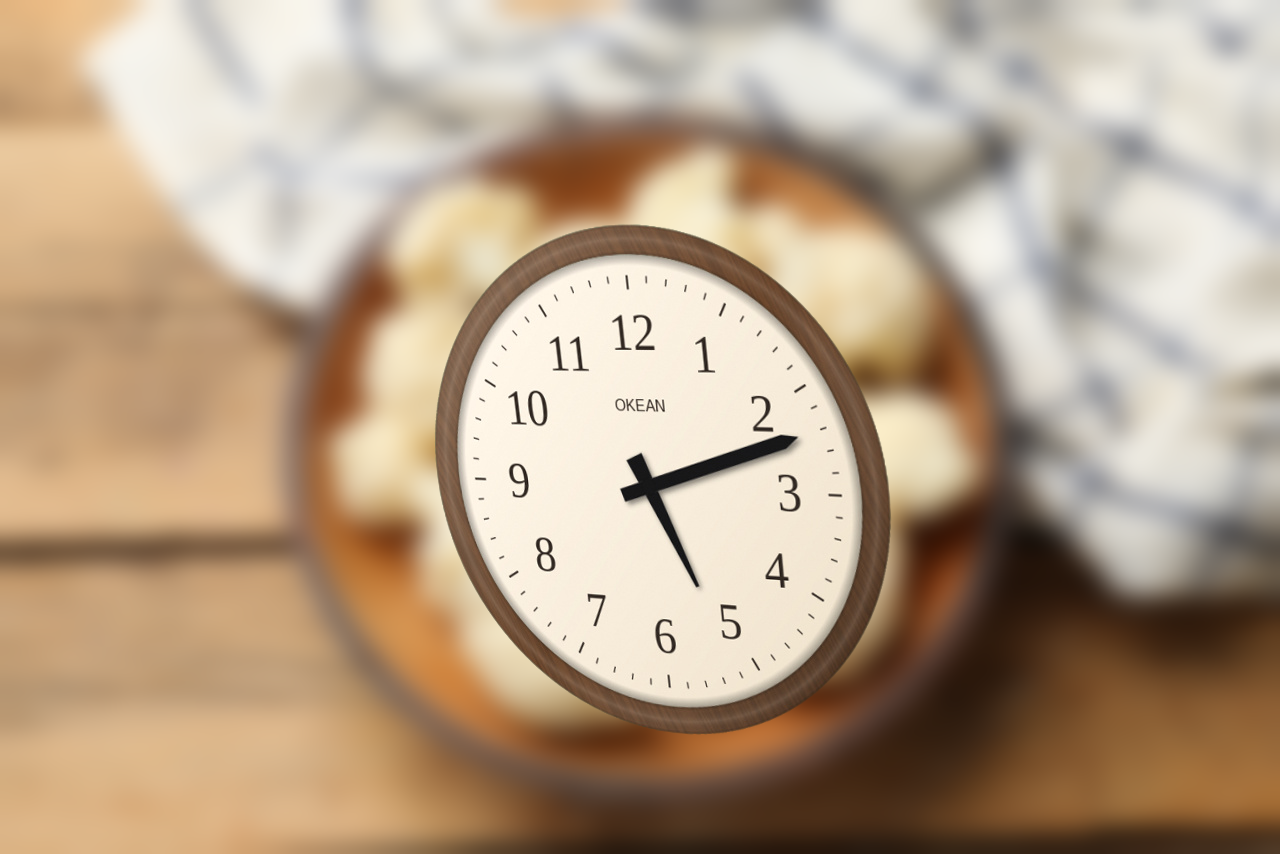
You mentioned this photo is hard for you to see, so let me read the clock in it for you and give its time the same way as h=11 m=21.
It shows h=5 m=12
